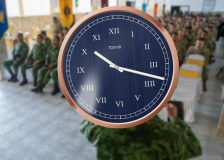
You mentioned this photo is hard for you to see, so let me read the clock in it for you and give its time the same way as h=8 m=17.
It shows h=10 m=18
